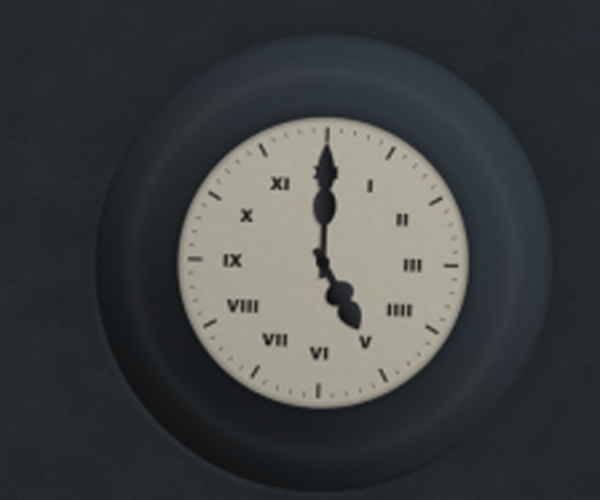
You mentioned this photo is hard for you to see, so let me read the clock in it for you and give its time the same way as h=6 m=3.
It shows h=5 m=0
